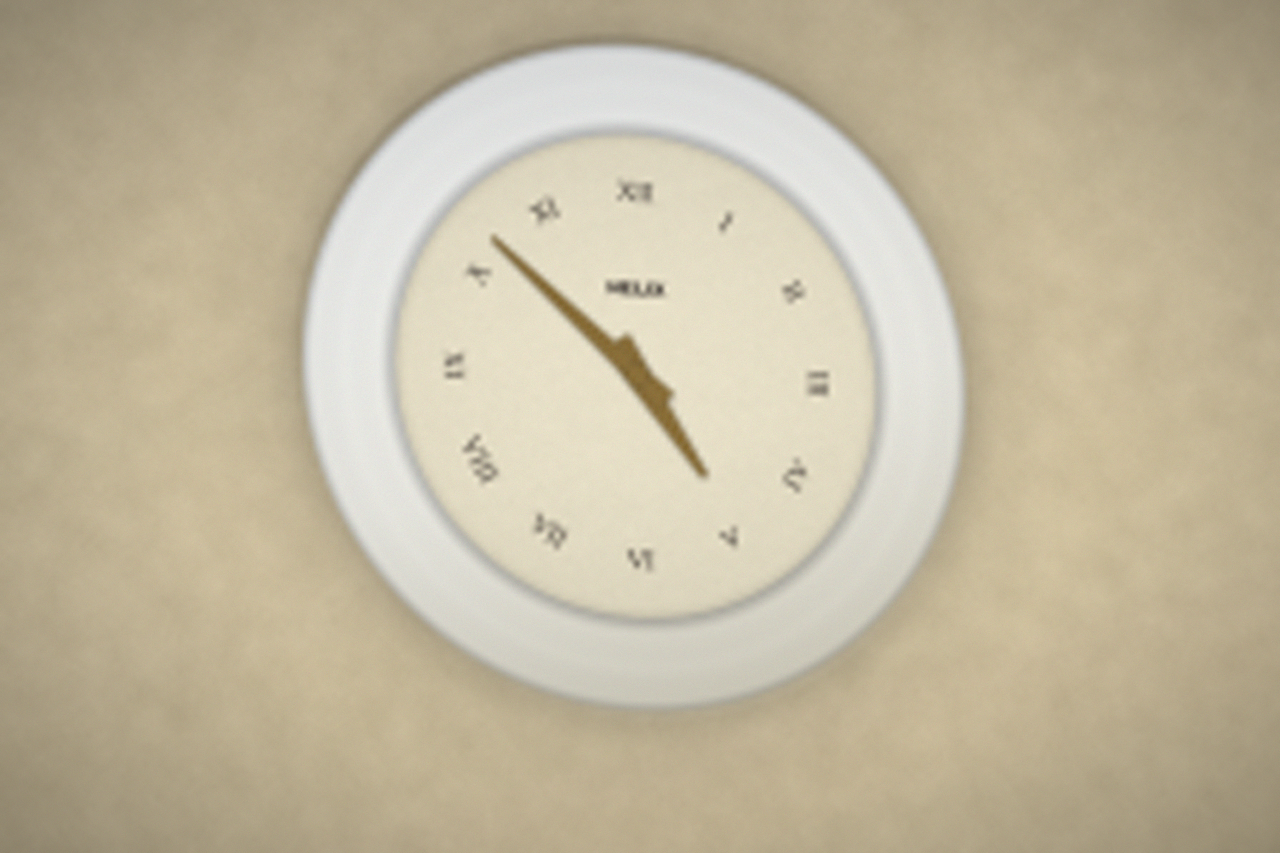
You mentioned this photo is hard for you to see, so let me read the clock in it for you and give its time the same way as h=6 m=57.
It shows h=4 m=52
